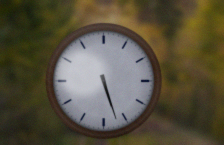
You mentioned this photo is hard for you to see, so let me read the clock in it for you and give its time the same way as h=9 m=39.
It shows h=5 m=27
